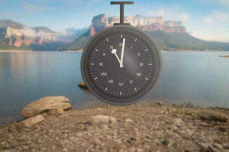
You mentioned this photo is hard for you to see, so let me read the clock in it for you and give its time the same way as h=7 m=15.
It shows h=11 m=1
